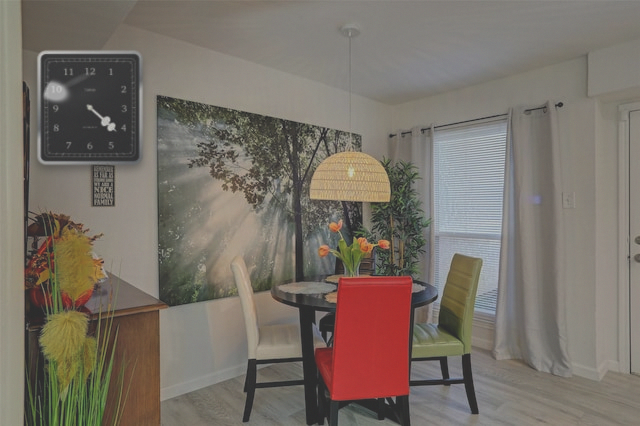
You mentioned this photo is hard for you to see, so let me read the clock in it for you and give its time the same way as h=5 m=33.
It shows h=4 m=22
